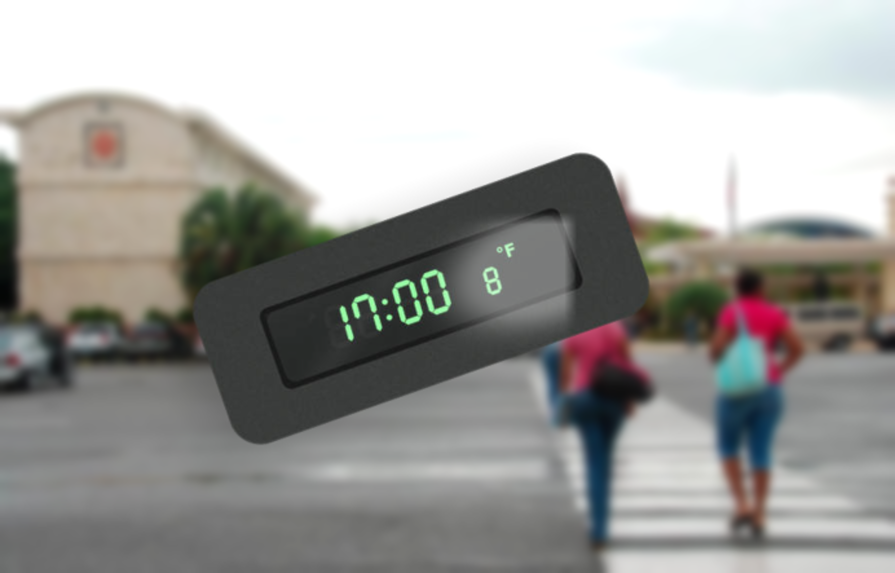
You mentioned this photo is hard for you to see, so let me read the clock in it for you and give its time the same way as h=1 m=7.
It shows h=17 m=0
